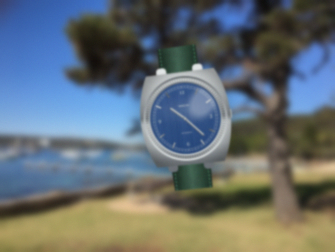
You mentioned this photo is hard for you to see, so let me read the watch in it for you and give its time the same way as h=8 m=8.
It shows h=10 m=23
